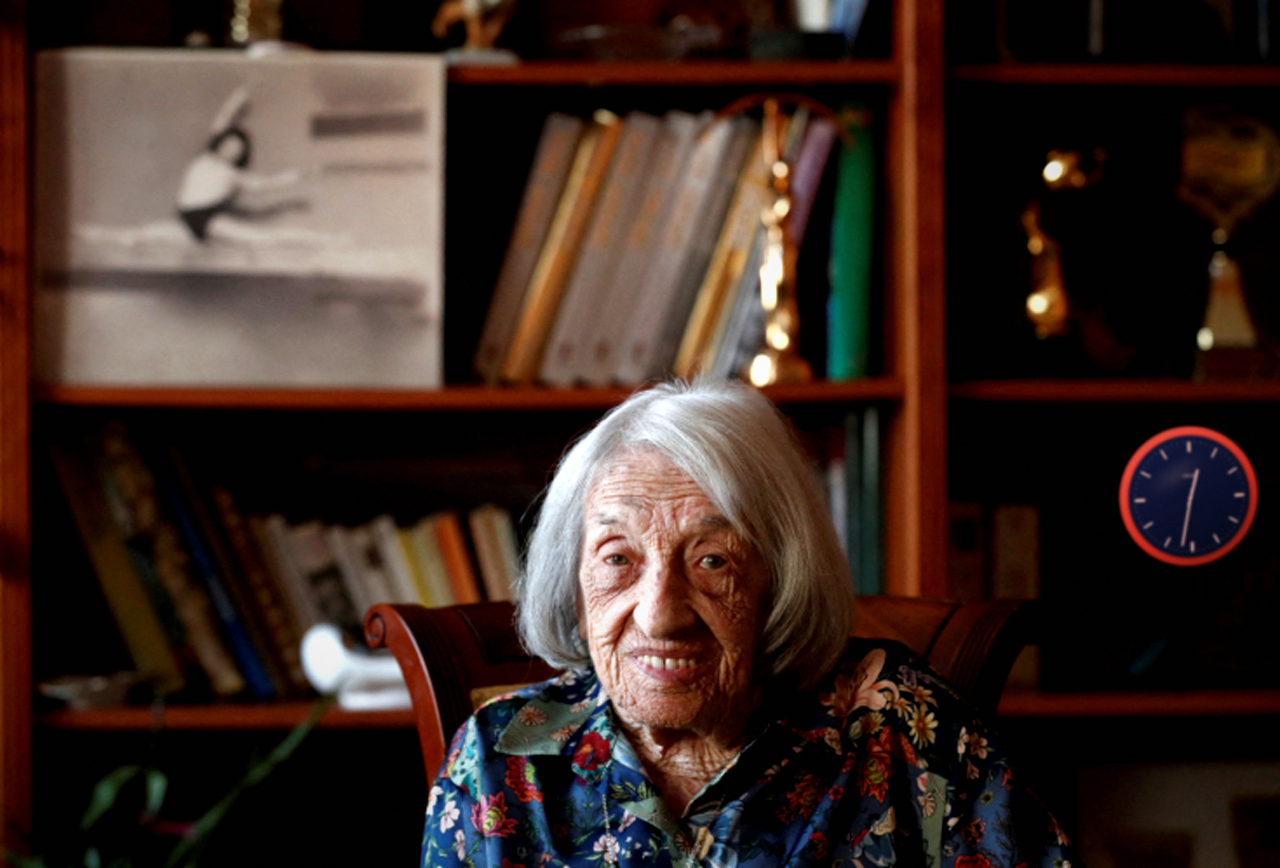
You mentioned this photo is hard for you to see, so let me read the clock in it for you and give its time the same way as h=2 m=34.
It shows h=12 m=32
